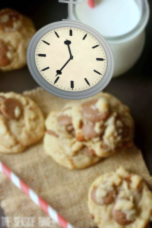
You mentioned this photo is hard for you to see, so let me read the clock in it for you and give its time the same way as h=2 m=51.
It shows h=11 m=36
